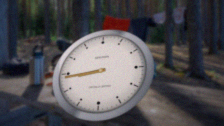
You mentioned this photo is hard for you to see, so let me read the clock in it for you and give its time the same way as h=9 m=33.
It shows h=8 m=44
